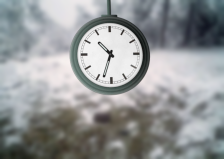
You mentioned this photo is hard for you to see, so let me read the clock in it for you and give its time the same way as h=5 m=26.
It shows h=10 m=33
